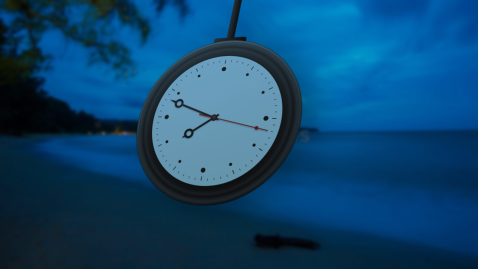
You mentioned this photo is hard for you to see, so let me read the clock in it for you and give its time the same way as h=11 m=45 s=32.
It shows h=7 m=48 s=17
